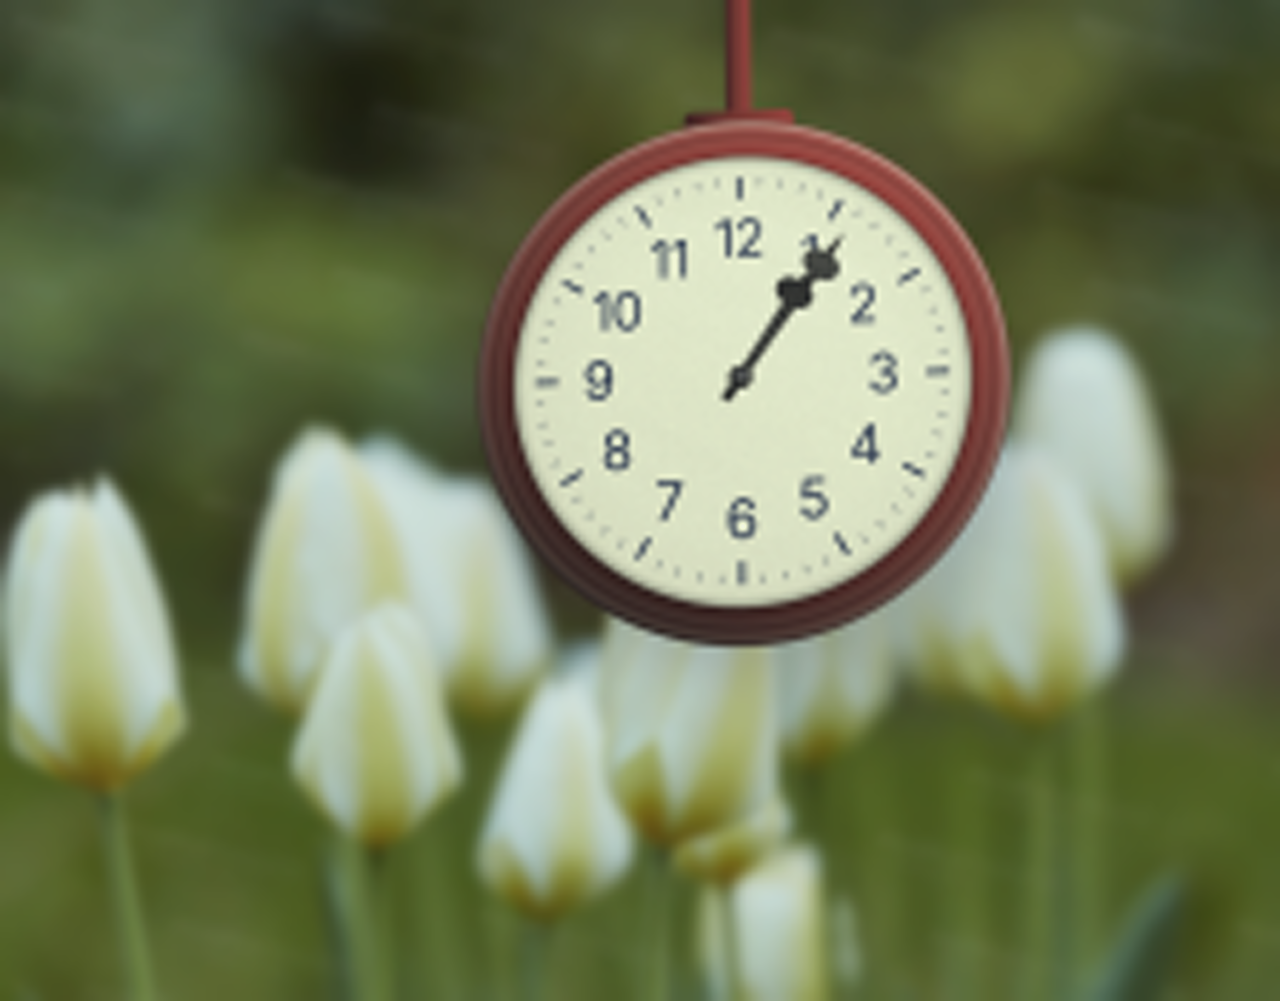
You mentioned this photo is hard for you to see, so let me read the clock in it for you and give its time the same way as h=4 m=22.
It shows h=1 m=6
